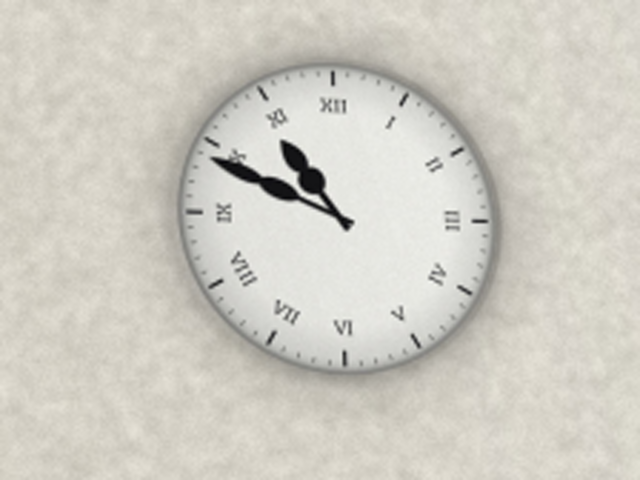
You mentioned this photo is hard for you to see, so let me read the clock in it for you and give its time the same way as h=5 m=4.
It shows h=10 m=49
